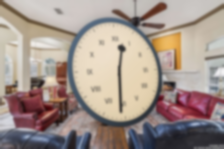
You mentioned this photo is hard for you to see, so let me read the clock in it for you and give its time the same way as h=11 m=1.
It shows h=12 m=31
